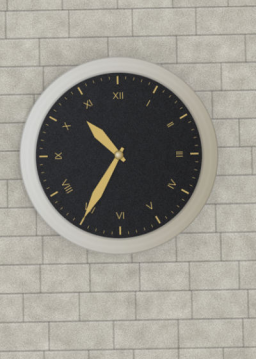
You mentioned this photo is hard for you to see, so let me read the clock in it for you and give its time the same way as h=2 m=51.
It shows h=10 m=35
